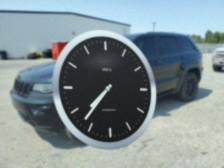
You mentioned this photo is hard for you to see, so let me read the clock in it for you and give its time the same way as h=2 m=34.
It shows h=7 m=37
